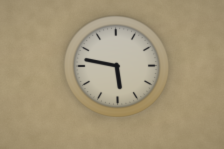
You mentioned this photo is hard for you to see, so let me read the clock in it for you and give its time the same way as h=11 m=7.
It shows h=5 m=47
